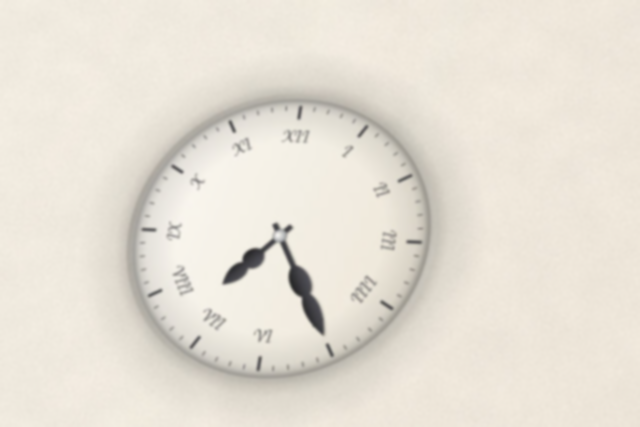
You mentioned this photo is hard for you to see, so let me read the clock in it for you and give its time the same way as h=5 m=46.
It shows h=7 m=25
